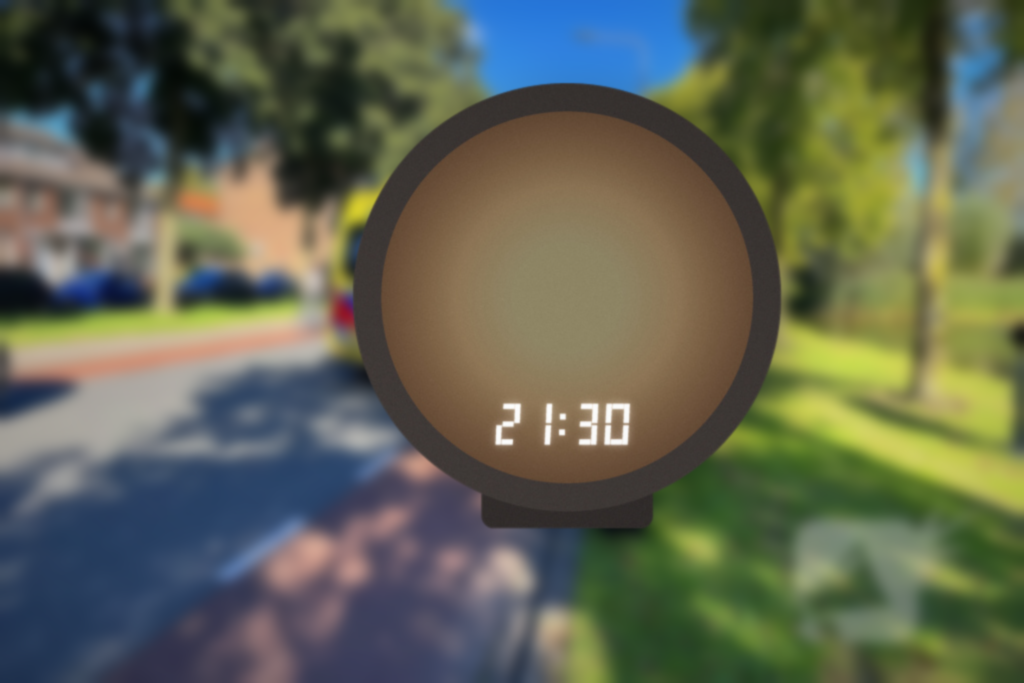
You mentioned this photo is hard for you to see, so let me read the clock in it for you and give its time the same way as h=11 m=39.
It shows h=21 m=30
